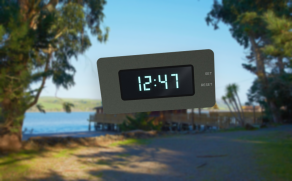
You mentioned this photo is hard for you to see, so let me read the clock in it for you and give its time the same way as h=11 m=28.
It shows h=12 m=47
